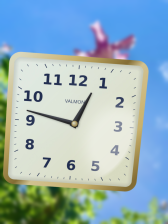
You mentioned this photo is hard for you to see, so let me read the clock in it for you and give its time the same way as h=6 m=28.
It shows h=12 m=47
